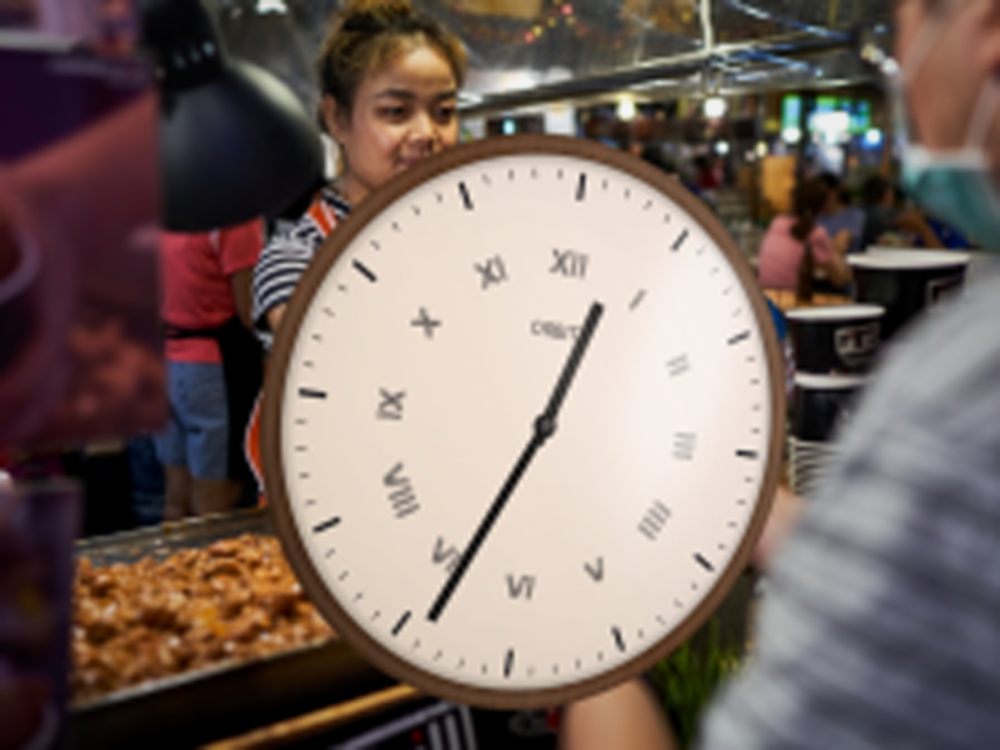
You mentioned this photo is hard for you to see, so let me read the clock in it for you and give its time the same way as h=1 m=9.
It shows h=12 m=34
